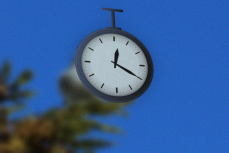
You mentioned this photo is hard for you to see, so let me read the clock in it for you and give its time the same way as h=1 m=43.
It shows h=12 m=20
